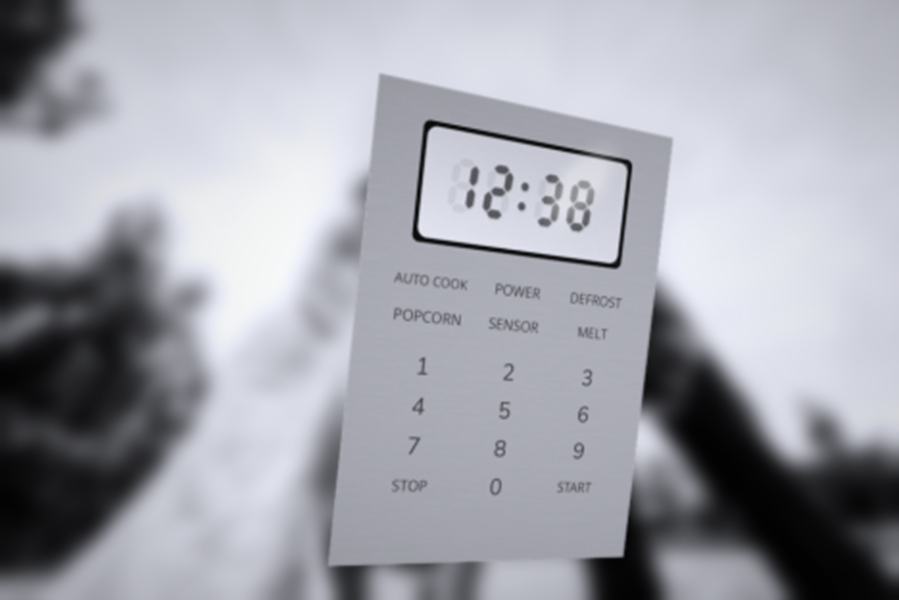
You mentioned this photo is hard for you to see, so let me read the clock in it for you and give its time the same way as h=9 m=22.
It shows h=12 m=38
